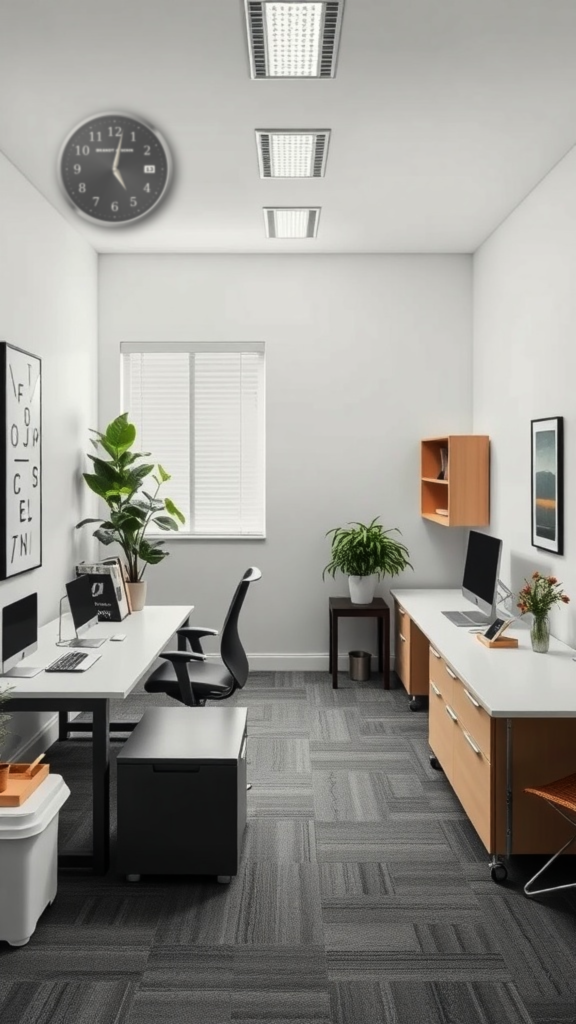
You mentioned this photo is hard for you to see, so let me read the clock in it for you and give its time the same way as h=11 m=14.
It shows h=5 m=2
